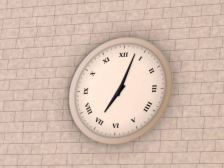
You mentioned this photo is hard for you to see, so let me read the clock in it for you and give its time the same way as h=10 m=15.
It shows h=7 m=3
